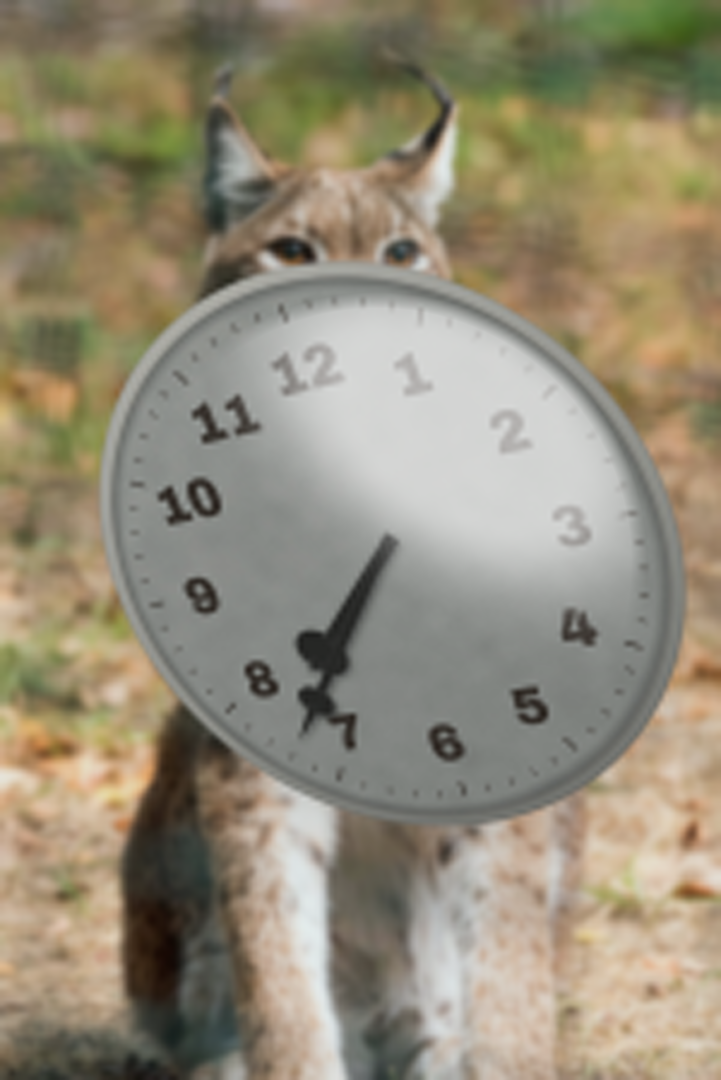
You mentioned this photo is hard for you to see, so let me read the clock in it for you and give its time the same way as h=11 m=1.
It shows h=7 m=37
